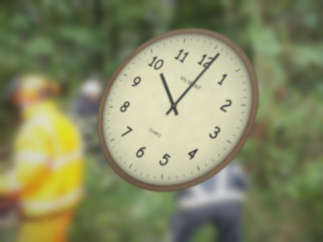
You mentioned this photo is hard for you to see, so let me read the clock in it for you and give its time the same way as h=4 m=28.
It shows h=10 m=1
